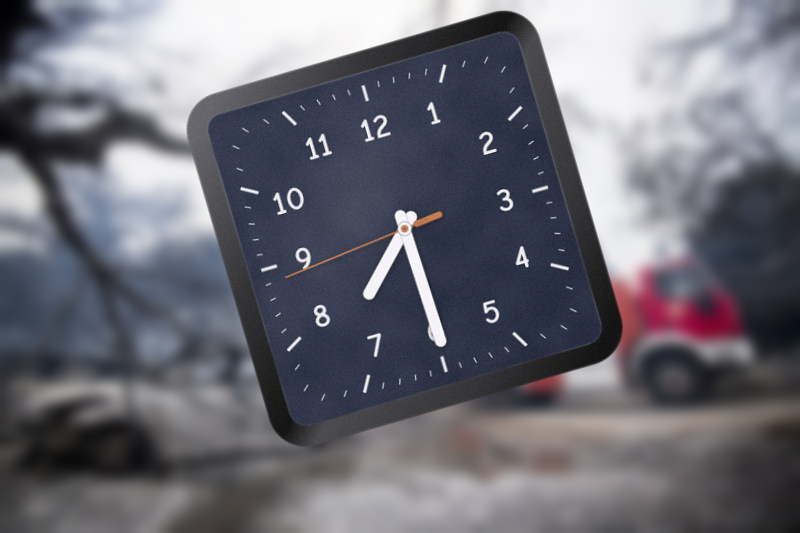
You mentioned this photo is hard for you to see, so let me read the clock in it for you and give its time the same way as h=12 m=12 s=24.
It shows h=7 m=29 s=44
